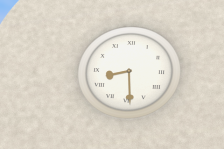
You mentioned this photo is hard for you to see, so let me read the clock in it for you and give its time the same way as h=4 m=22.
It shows h=8 m=29
